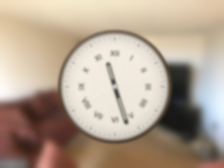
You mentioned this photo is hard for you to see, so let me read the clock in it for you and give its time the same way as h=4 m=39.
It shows h=11 m=27
